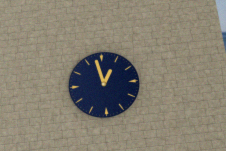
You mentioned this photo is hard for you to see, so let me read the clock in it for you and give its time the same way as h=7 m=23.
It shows h=12 m=58
